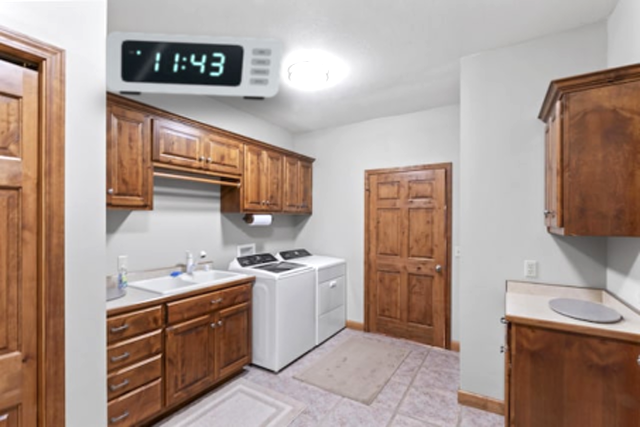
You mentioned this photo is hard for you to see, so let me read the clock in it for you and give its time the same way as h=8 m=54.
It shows h=11 m=43
